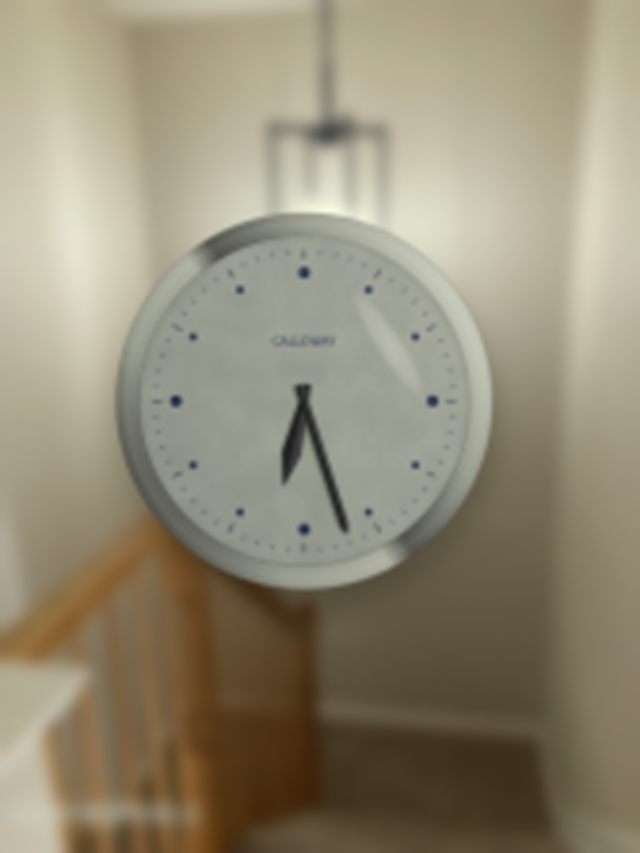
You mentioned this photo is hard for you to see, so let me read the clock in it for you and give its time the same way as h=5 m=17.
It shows h=6 m=27
